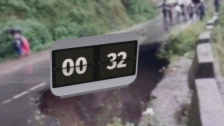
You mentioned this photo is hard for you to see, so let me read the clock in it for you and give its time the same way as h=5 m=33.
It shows h=0 m=32
